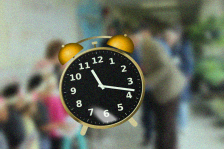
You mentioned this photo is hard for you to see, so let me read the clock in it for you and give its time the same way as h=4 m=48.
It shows h=11 m=18
